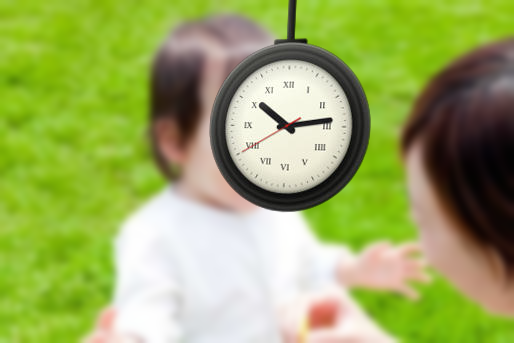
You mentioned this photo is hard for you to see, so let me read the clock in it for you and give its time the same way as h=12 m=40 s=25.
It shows h=10 m=13 s=40
